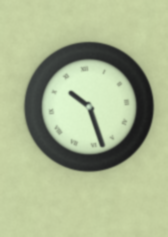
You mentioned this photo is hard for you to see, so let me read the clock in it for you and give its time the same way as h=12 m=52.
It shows h=10 m=28
